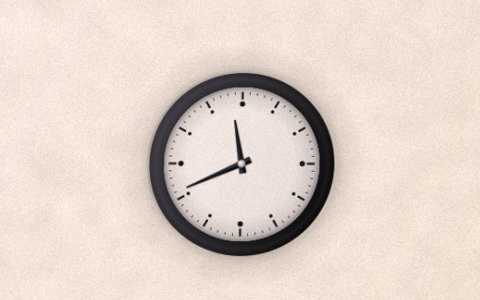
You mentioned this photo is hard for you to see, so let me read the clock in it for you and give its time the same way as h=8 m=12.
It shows h=11 m=41
